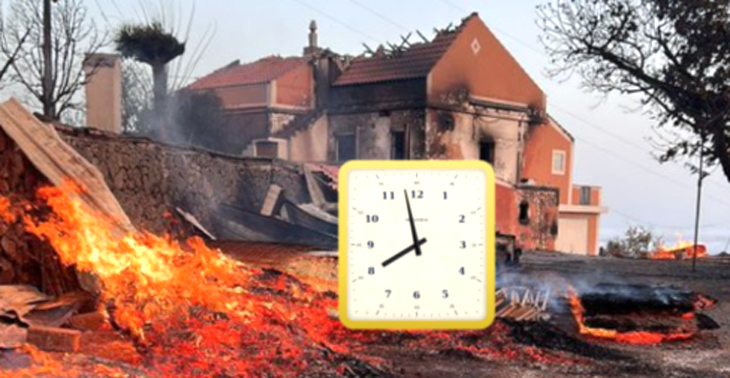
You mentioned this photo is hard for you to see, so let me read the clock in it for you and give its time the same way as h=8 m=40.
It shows h=7 m=58
